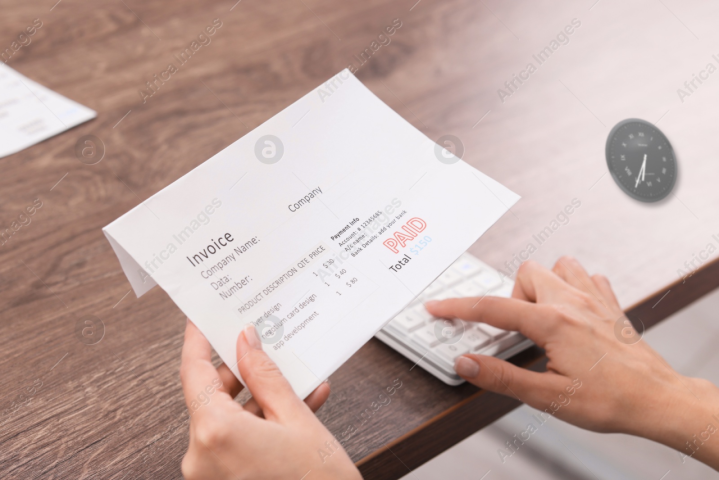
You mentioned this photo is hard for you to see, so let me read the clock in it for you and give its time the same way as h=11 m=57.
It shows h=6 m=35
